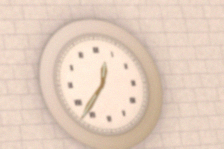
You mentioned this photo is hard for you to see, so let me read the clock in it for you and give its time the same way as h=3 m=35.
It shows h=12 m=37
